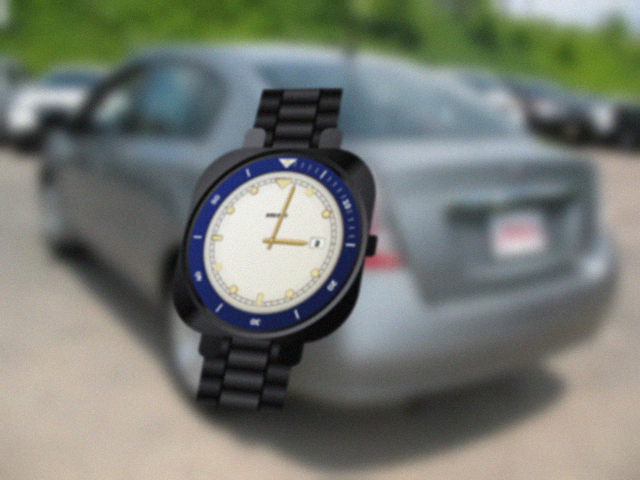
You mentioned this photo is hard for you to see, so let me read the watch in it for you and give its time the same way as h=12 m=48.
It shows h=3 m=2
